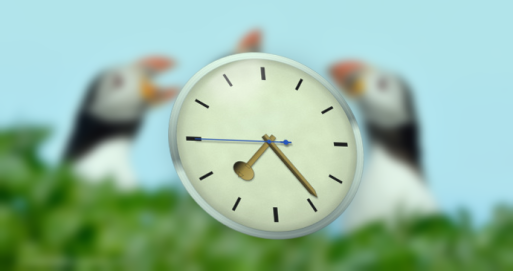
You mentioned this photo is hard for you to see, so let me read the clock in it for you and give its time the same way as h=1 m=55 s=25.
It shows h=7 m=23 s=45
